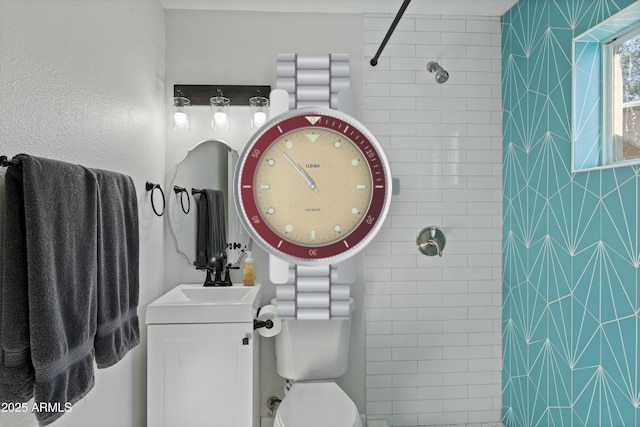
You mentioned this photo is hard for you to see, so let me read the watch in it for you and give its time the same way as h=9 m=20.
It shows h=10 m=53
